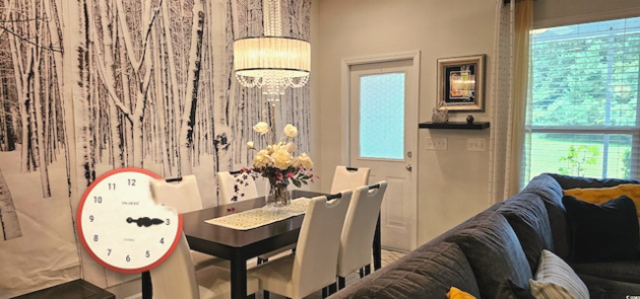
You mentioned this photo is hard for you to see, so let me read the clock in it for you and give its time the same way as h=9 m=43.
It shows h=3 m=15
